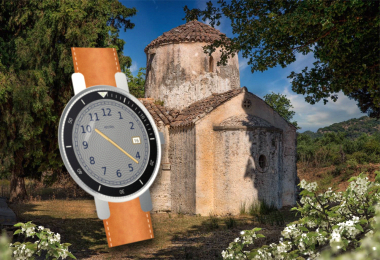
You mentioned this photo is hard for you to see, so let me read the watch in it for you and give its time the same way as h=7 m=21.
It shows h=10 m=22
